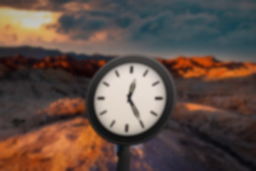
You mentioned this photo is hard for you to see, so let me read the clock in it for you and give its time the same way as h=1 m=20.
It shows h=12 m=25
